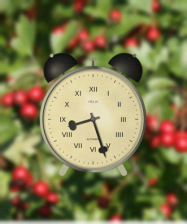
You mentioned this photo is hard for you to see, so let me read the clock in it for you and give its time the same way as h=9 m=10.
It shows h=8 m=27
